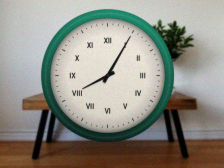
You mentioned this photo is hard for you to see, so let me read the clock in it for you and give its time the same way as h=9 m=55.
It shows h=8 m=5
